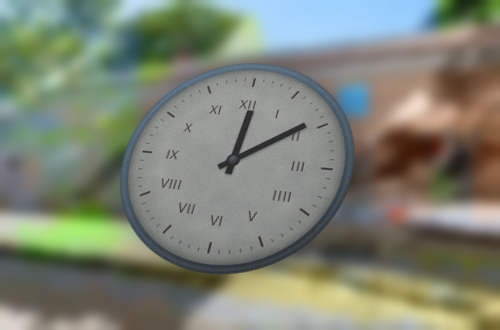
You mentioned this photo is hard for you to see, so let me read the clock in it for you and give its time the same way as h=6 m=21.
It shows h=12 m=9
